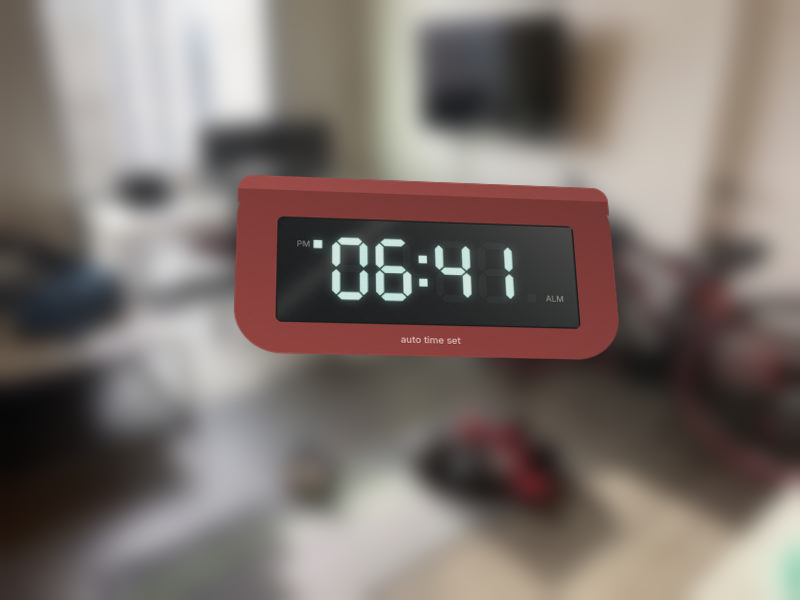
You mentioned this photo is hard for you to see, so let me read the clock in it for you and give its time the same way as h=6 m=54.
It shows h=6 m=41
